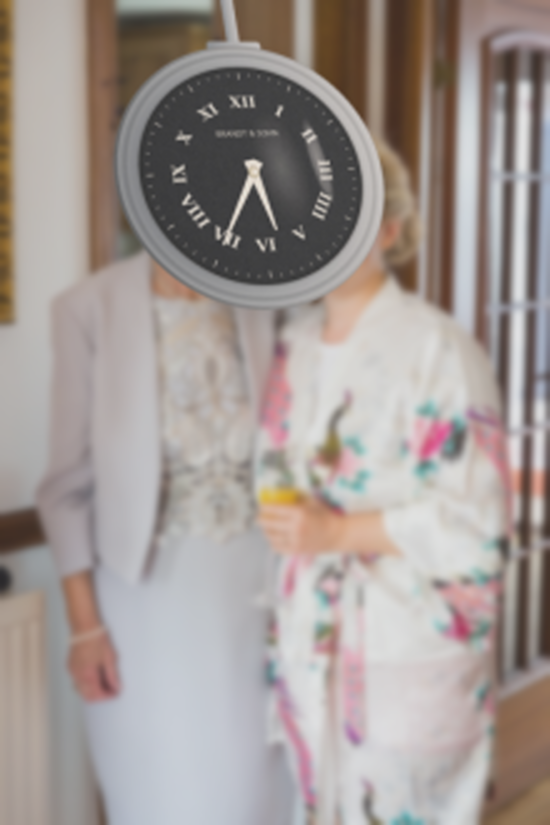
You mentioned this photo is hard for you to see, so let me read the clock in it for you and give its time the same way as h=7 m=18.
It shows h=5 m=35
